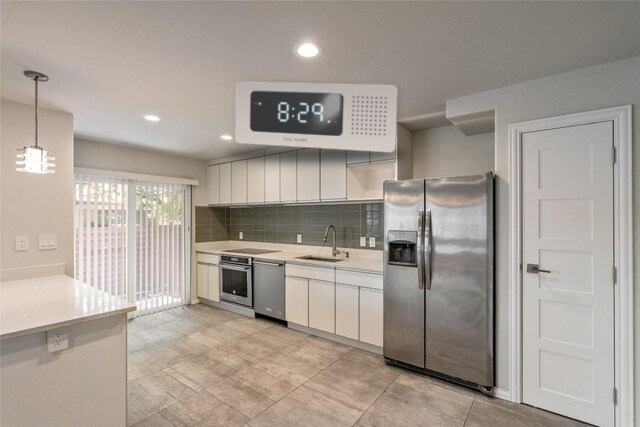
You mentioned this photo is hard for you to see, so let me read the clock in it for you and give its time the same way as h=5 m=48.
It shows h=8 m=29
